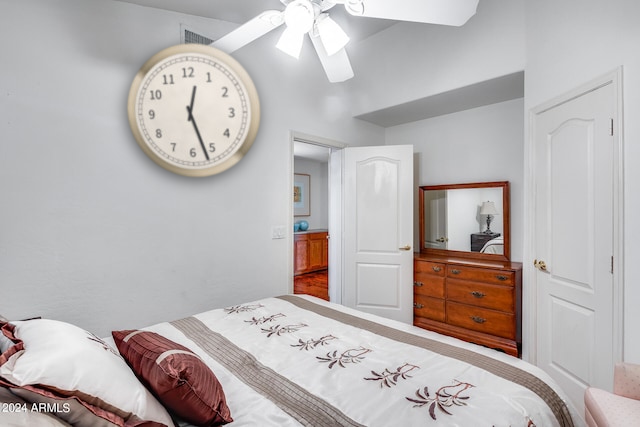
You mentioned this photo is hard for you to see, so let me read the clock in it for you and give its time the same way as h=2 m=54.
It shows h=12 m=27
